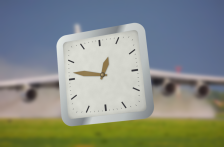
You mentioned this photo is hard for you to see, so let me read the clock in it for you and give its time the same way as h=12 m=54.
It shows h=12 m=47
